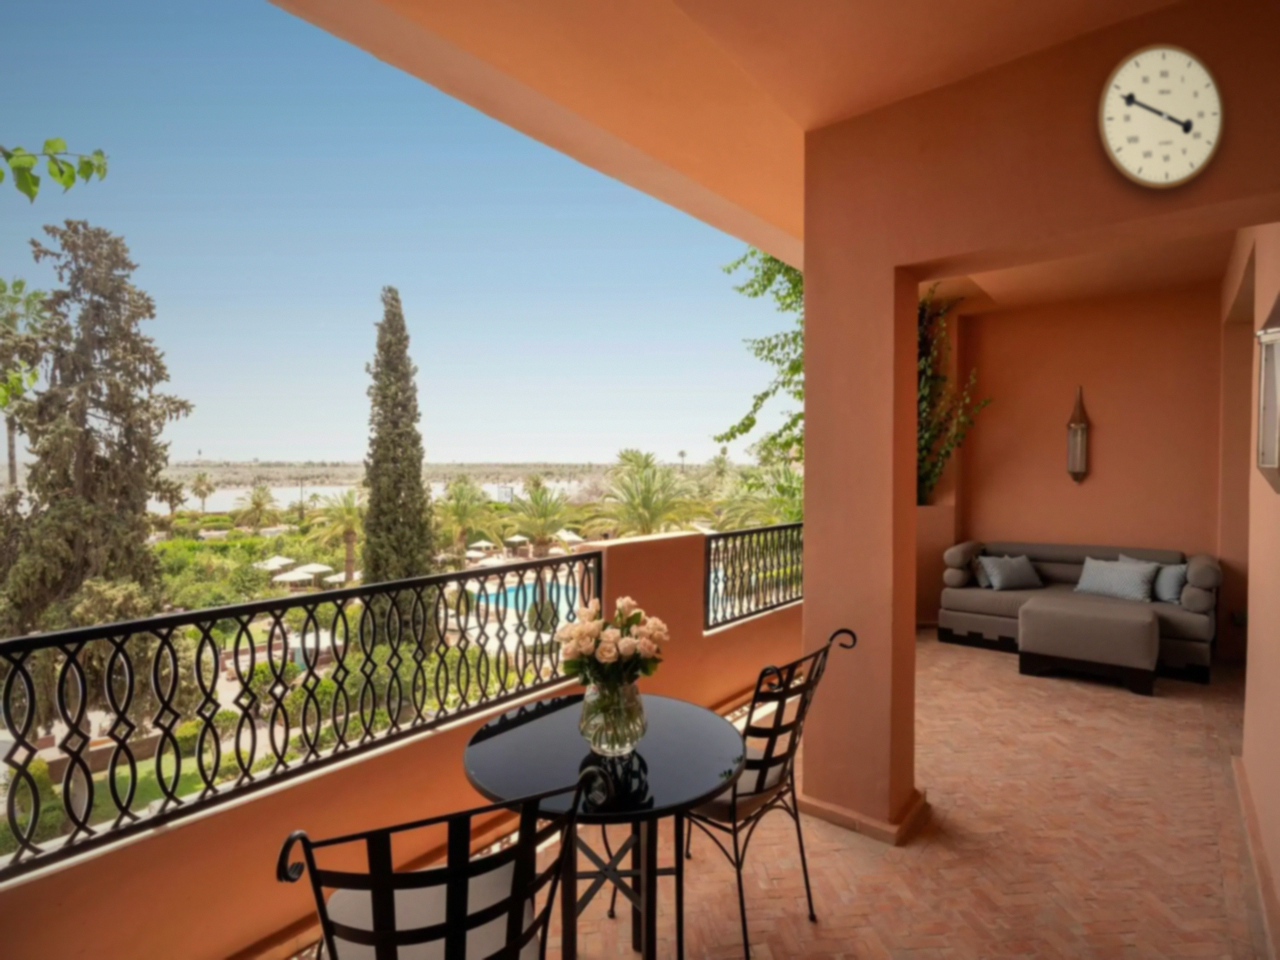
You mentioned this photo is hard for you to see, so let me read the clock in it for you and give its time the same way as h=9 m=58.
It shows h=3 m=49
